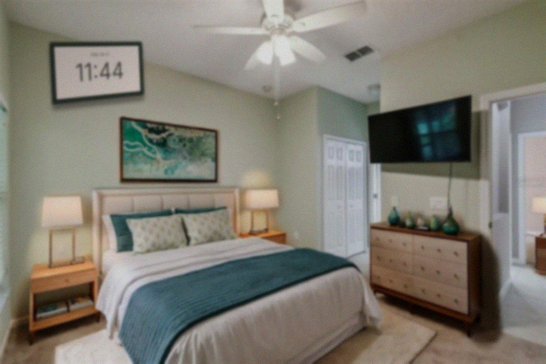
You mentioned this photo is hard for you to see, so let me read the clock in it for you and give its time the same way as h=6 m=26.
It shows h=11 m=44
